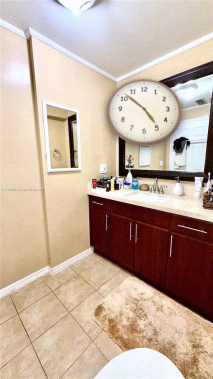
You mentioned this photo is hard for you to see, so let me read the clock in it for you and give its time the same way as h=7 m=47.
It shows h=4 m=52
